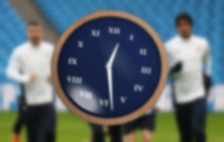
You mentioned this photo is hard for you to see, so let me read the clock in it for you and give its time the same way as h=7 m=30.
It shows h=12 m=28
